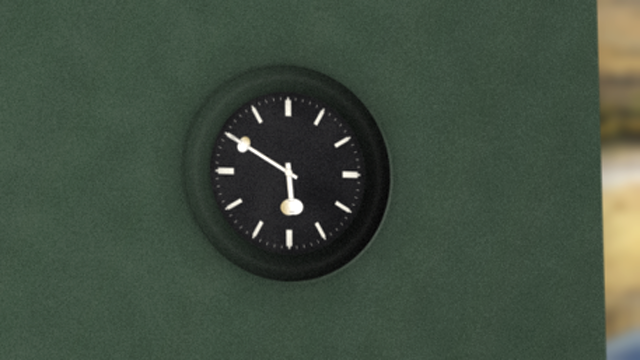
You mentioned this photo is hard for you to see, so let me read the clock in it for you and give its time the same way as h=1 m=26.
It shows h=5 m=50
